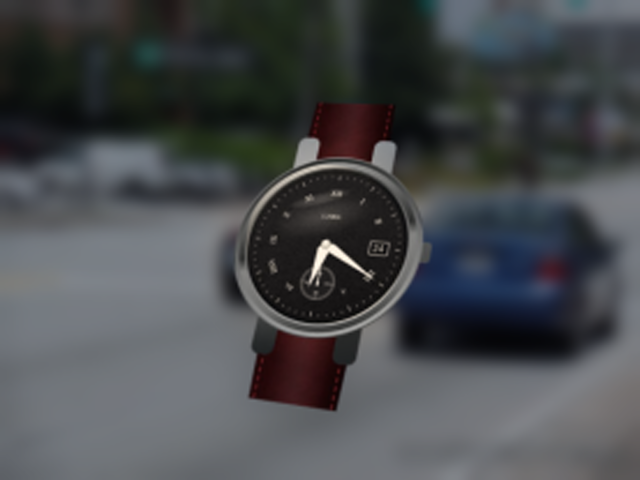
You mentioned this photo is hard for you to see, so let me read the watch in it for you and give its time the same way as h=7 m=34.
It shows h=6 m=20
